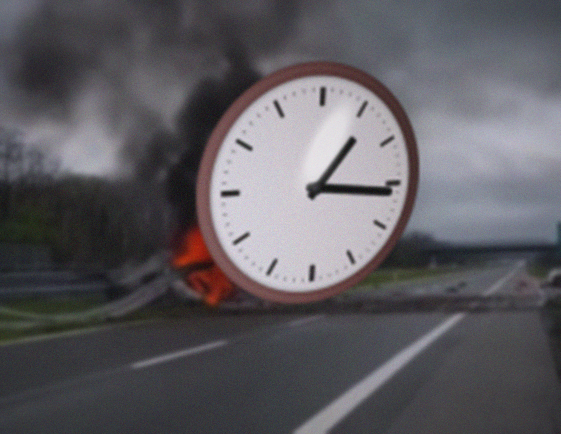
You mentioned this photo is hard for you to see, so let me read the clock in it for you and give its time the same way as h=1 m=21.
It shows h=1 m=16
